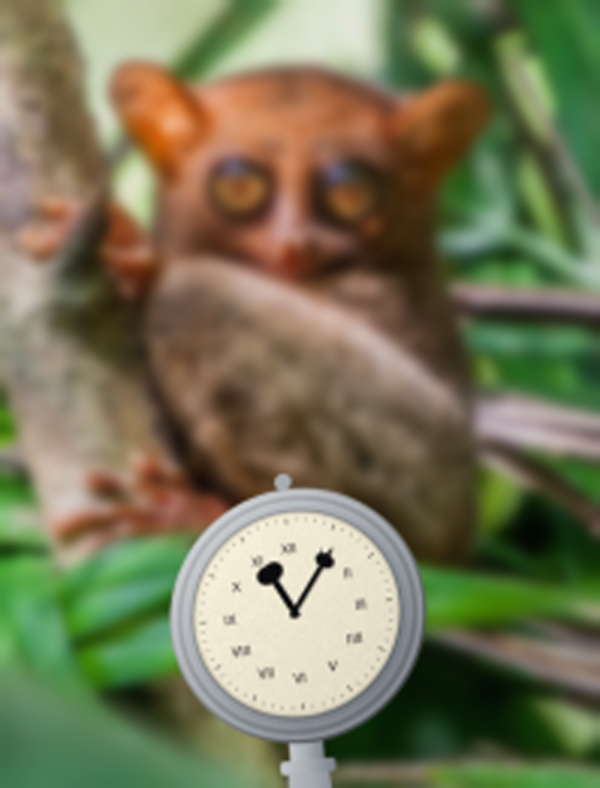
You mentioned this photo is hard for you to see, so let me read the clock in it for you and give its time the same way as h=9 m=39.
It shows h=11 m=6
